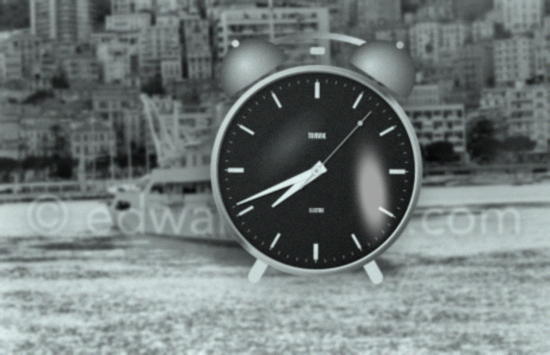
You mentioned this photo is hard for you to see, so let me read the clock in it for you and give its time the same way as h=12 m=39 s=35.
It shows h=7 m=41 s=7
